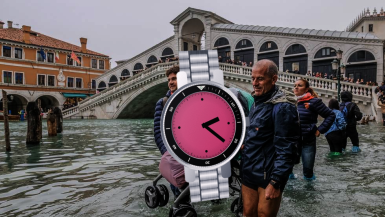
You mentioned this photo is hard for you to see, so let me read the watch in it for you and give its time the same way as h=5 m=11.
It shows h=2 m=22
